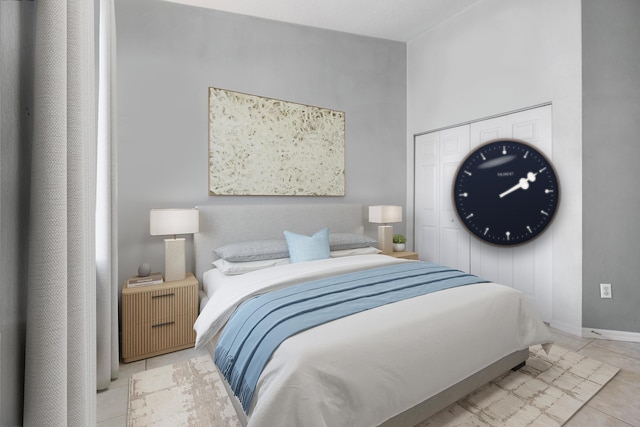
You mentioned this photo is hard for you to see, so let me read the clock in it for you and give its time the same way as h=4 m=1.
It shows h=2 m=10
